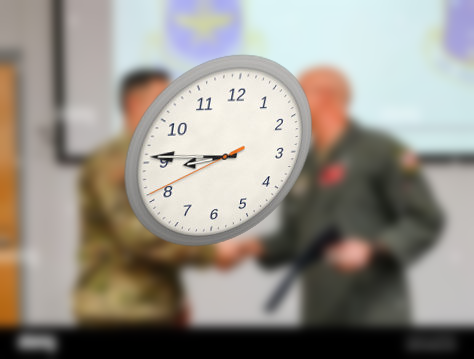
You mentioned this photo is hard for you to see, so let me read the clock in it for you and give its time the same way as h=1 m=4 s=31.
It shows h=8 m=45 s=41
